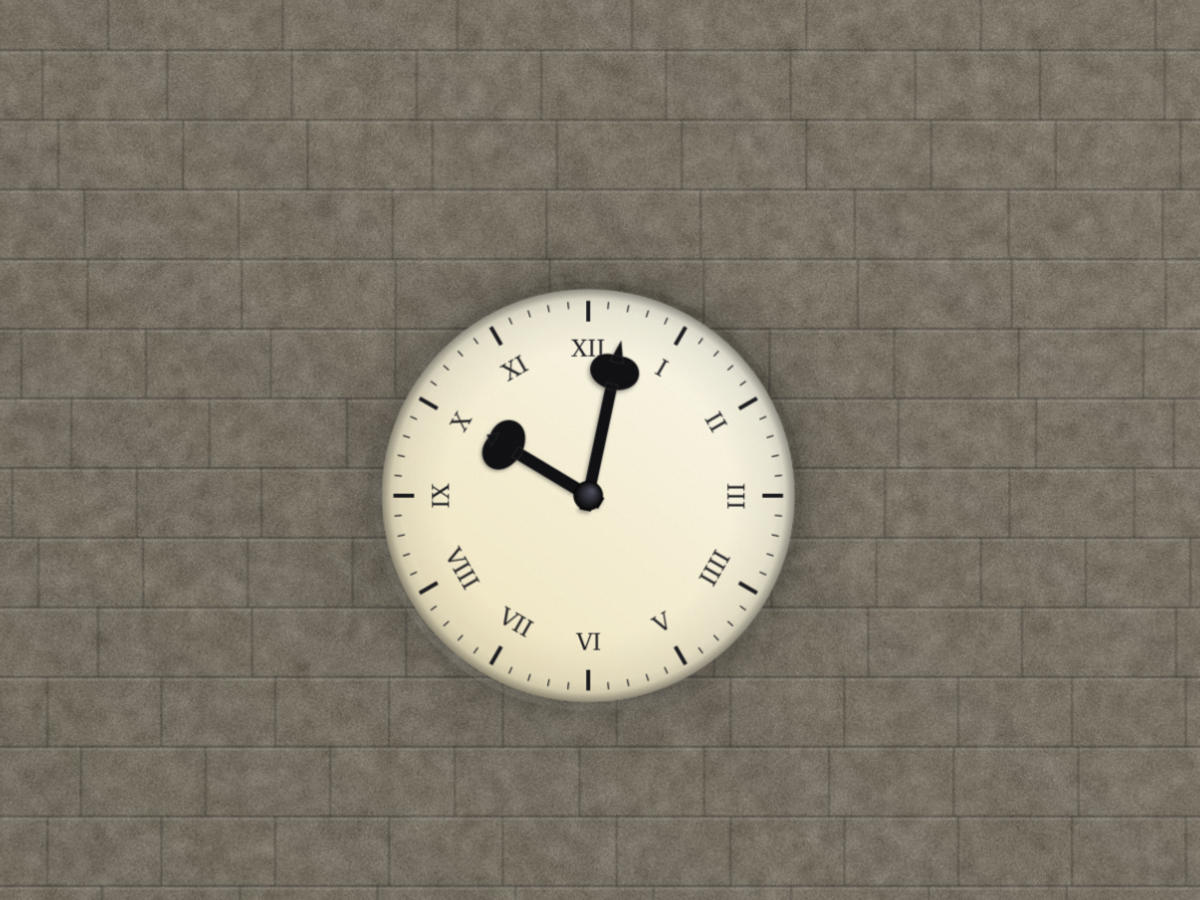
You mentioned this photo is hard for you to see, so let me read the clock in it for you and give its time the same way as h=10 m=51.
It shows h=10 m=2
